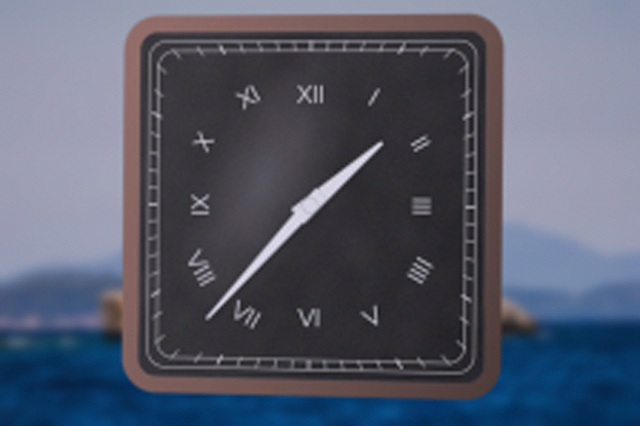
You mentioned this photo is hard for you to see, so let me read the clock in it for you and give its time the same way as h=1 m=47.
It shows h=1 m=37
